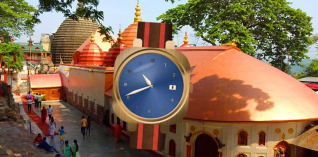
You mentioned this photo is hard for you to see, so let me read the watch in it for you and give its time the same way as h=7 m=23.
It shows h=10 m=41
